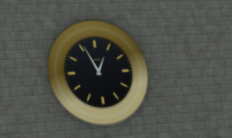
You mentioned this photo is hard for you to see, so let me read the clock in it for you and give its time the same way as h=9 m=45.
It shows h=12 m=56
